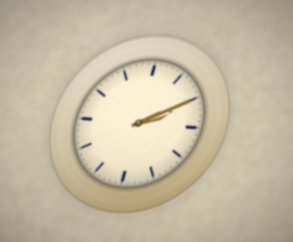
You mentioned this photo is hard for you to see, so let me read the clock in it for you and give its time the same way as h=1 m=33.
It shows h=2 m=10
